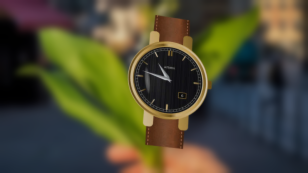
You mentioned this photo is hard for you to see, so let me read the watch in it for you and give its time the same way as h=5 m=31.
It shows h=10 m=47
